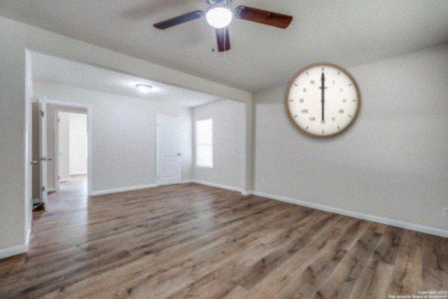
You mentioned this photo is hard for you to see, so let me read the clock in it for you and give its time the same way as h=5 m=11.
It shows h=6 m=0
